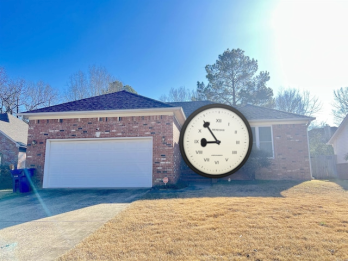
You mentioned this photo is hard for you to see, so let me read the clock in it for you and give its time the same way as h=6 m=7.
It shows h=8 m=54
